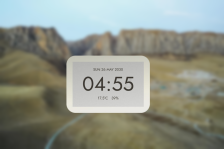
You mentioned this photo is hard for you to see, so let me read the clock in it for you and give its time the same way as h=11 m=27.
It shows h=4 m=55
